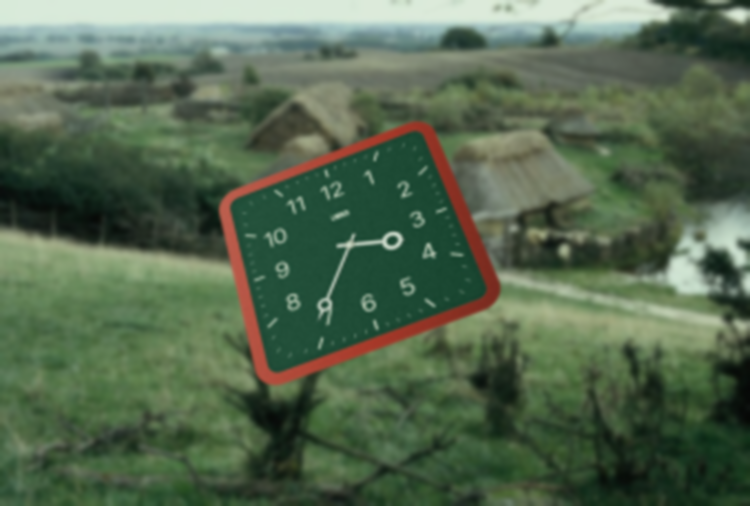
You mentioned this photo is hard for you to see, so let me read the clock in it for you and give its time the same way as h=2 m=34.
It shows h=3 m=36
